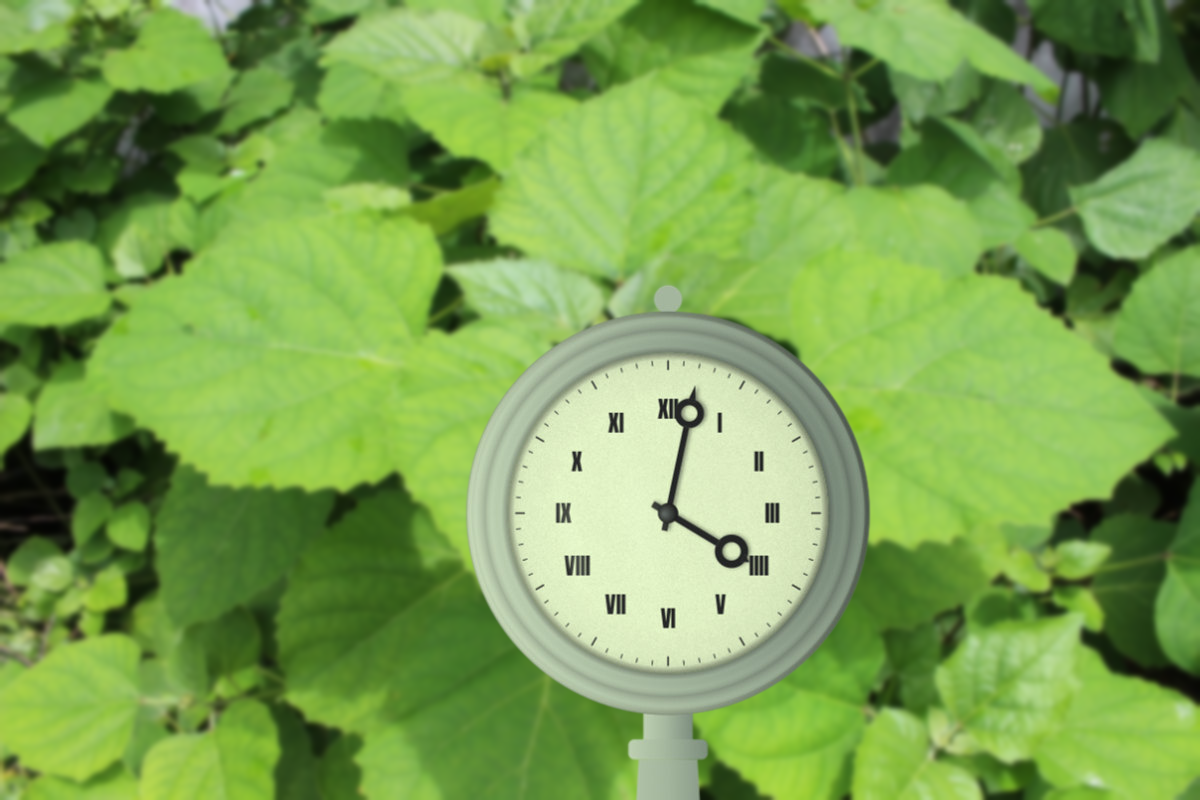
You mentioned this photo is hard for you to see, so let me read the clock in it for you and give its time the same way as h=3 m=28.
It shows h=4 m=2
